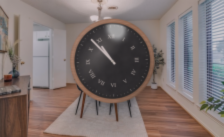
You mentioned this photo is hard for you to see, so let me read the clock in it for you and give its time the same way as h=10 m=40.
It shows h=10 m=53
